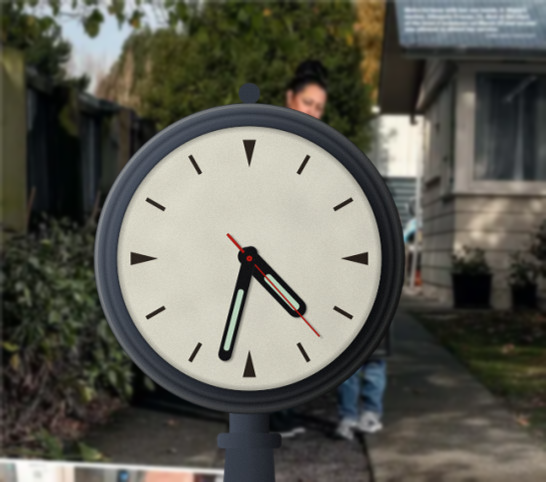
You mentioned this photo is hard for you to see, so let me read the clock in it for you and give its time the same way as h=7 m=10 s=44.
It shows h=4 m=32 s=23
